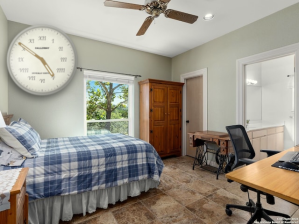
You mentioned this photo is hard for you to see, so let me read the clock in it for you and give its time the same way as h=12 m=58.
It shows h=4 m=51
